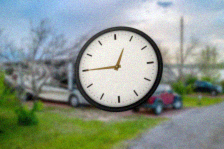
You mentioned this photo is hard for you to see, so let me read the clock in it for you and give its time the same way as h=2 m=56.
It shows h=12 m=45
